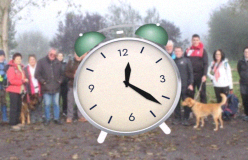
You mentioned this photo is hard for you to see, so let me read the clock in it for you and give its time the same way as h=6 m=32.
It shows h=12 m=22
